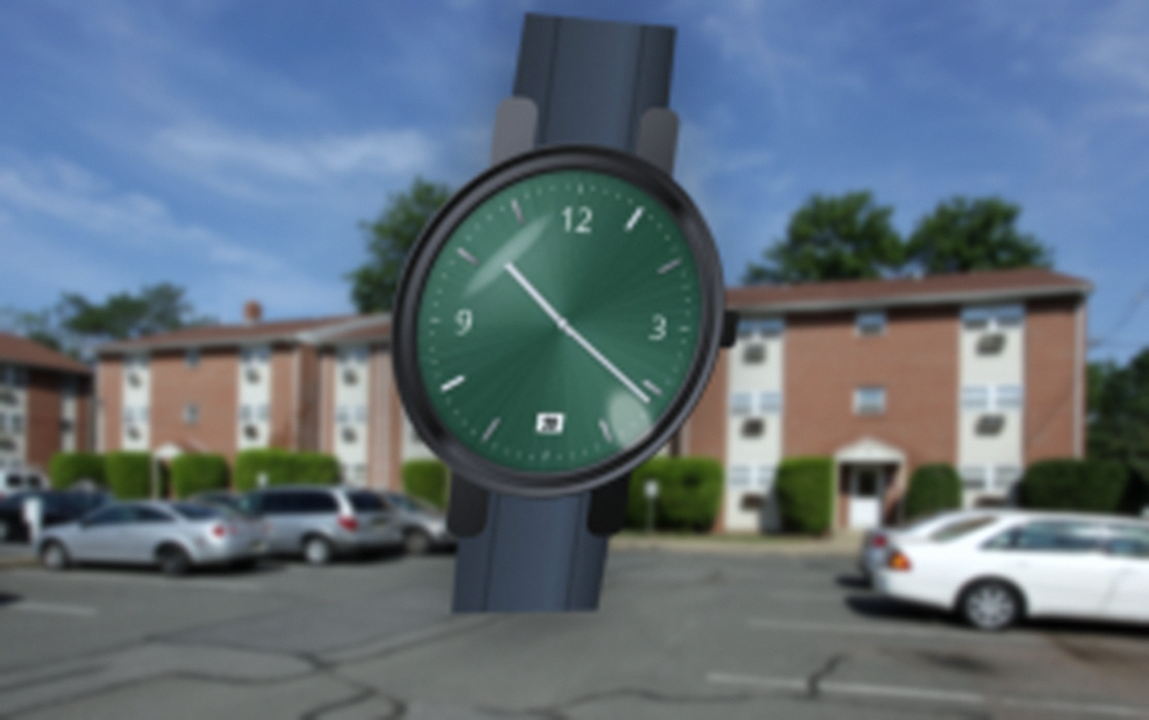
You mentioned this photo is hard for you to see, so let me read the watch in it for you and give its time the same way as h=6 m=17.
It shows h=10 m=21
